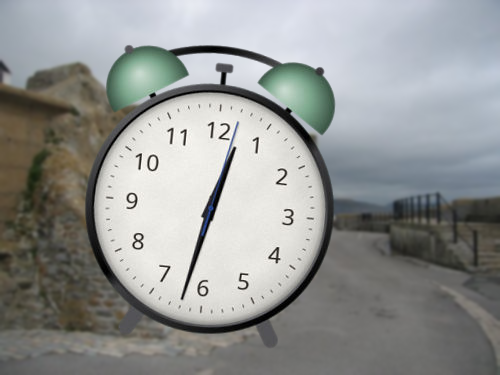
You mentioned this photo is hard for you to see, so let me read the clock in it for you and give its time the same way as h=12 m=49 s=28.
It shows h=12 m=32 s=2
